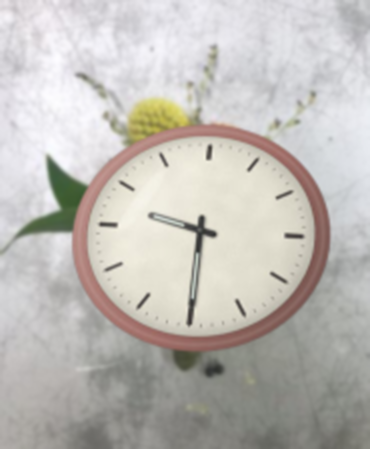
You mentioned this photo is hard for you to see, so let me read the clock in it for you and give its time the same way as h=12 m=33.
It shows h=9 m=30
